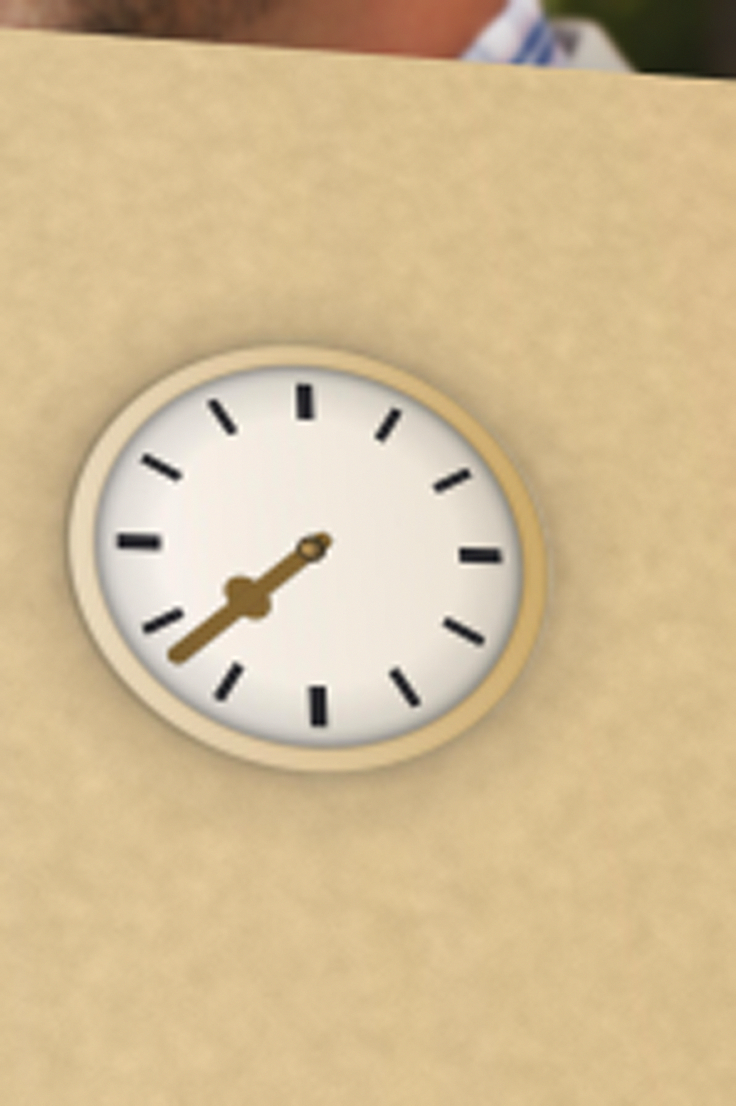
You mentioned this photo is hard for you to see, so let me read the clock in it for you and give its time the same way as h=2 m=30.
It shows h=7 m=38
